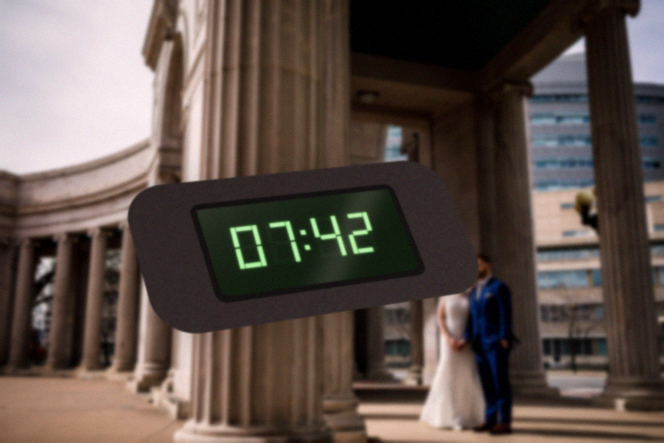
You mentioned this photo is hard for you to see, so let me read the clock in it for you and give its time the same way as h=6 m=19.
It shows h=7 m=42
